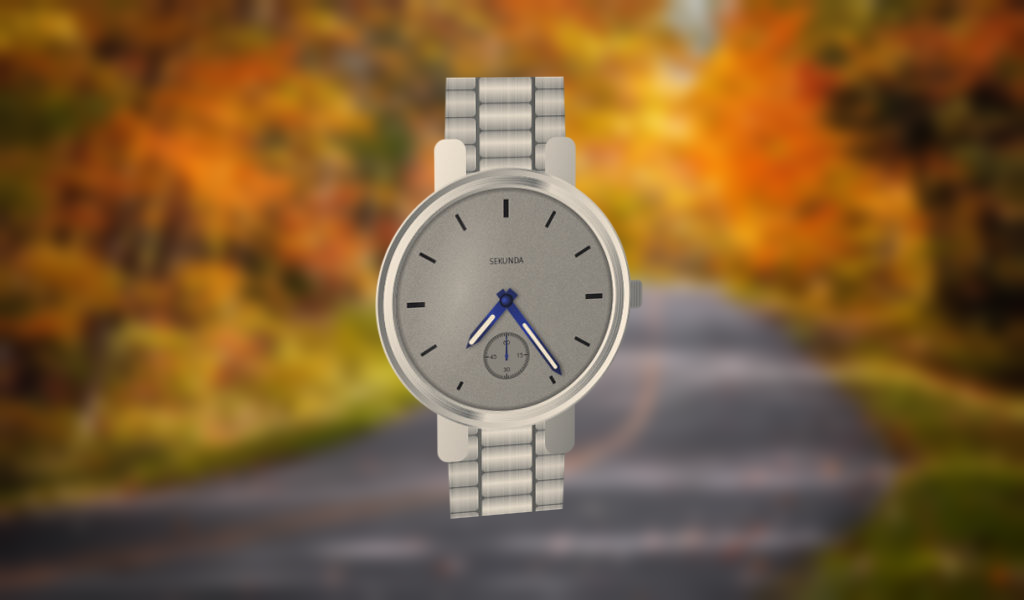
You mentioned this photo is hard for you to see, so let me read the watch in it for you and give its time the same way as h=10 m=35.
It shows h=7 m=24
